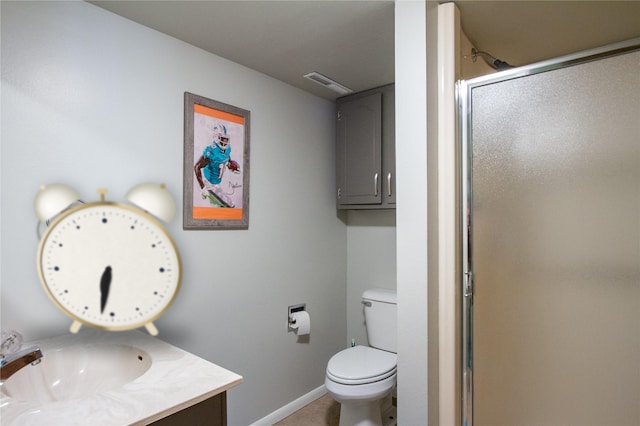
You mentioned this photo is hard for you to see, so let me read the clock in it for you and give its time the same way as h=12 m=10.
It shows h=6 m=32
